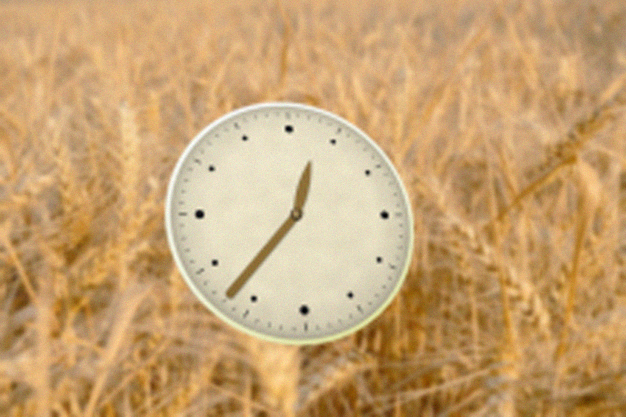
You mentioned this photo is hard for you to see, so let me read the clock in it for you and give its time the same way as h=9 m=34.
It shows h=12 m=37
